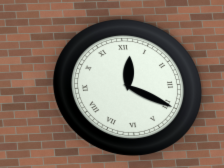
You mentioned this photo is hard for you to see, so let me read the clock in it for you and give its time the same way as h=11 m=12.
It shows h=12 m=20
